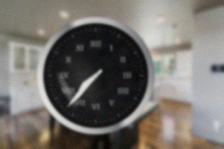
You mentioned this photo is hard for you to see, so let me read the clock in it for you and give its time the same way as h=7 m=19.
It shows h=7 m=37
